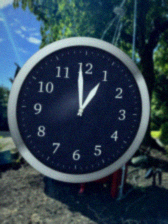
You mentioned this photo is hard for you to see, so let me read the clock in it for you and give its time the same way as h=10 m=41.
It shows h=12 m=59
